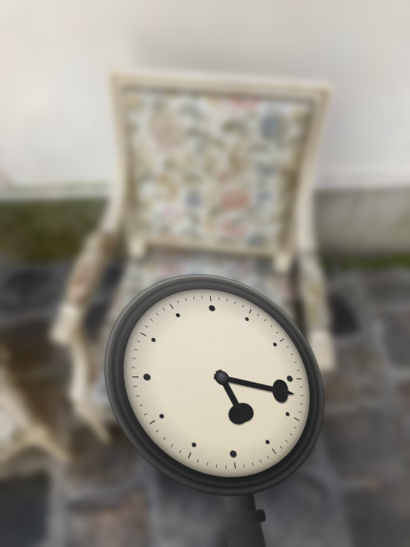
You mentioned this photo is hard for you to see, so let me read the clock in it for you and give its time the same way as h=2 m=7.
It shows h=5 m=17
